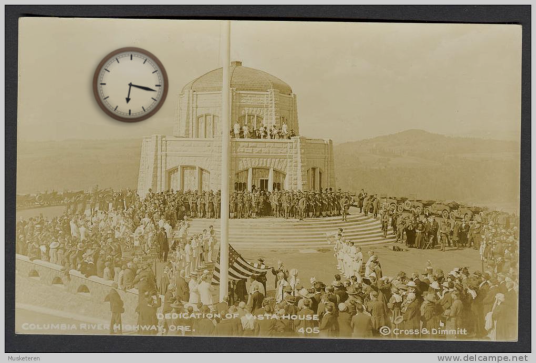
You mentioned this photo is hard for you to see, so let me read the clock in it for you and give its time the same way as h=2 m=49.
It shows h=6 m=17
